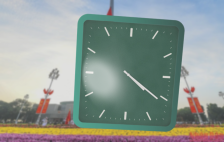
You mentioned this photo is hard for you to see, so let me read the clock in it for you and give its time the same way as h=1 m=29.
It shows h=4 m=21
